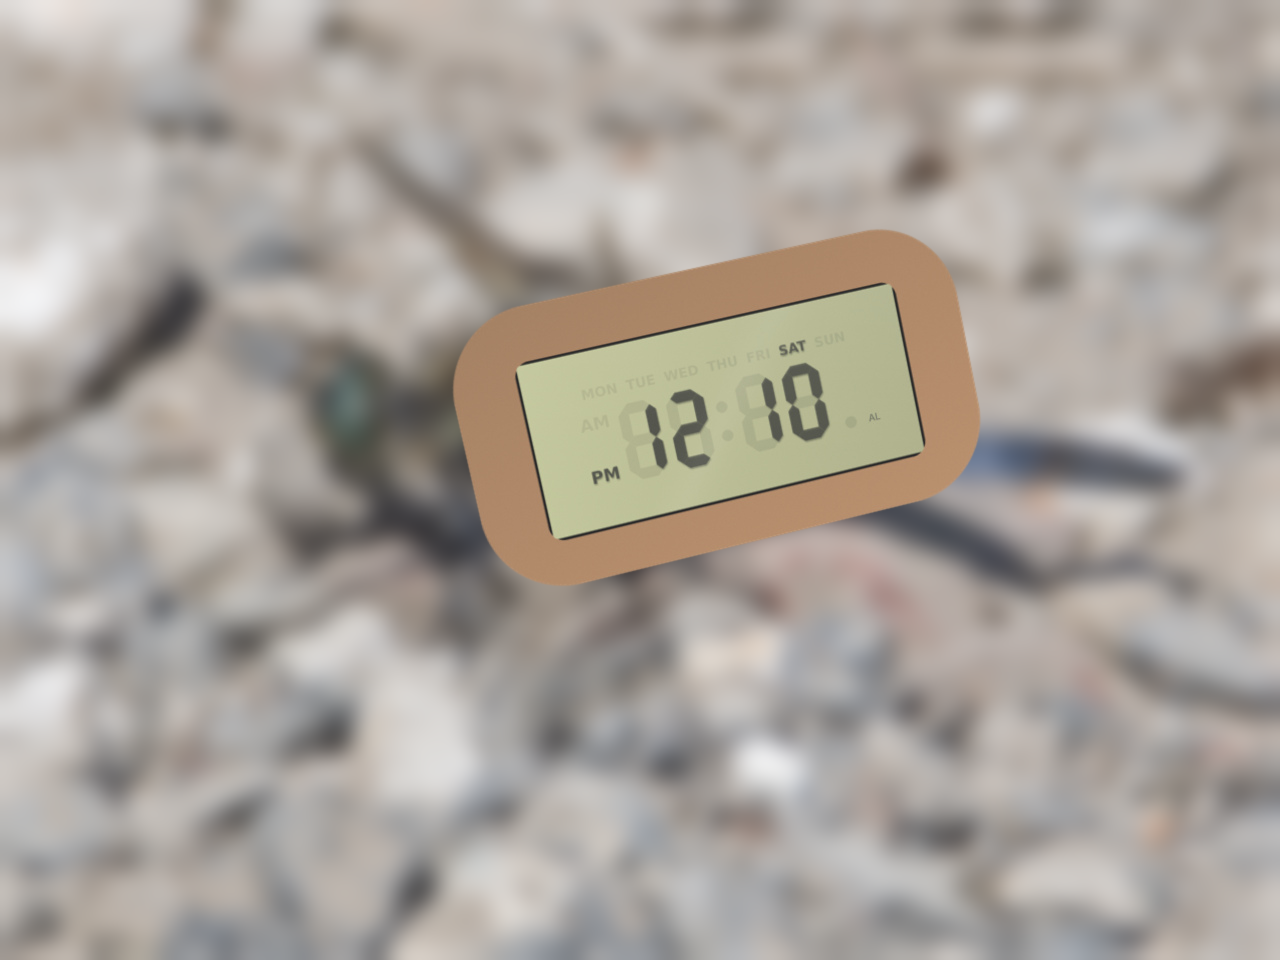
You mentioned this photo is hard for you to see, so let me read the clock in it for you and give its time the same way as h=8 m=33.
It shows h=12 m=10
